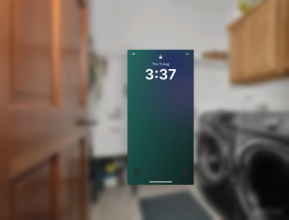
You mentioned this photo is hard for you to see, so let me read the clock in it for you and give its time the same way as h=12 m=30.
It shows h=3 m=37
